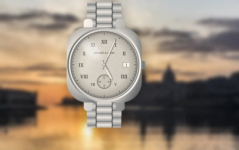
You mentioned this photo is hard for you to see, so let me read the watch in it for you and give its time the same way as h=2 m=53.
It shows h=5 m=4
